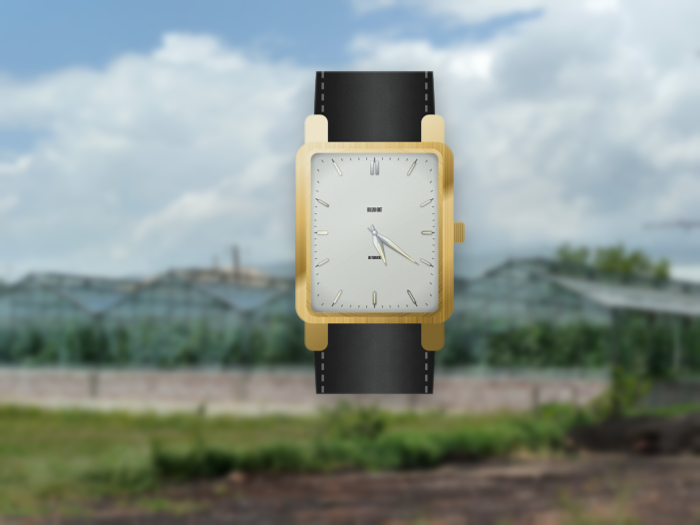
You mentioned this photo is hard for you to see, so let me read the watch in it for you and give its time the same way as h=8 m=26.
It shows h=5 m=21
